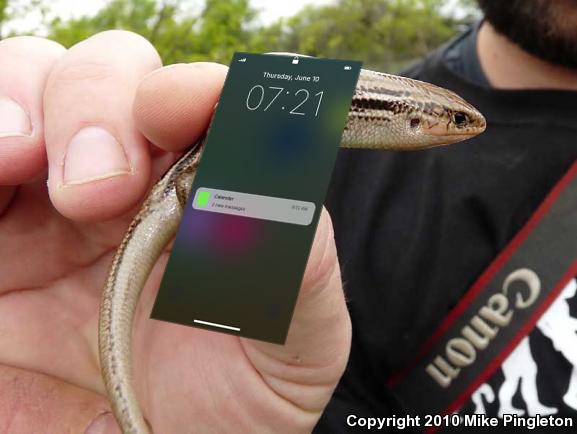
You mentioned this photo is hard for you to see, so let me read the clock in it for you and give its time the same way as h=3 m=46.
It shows h=7 m=21
